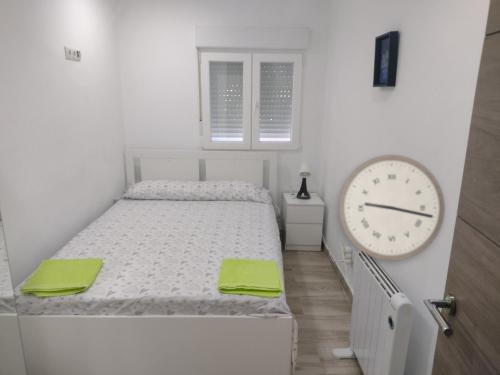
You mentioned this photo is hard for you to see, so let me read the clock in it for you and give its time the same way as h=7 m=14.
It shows h=9 m=17
